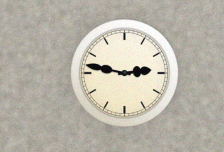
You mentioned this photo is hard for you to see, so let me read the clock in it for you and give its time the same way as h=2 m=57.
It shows h=2 m=47
